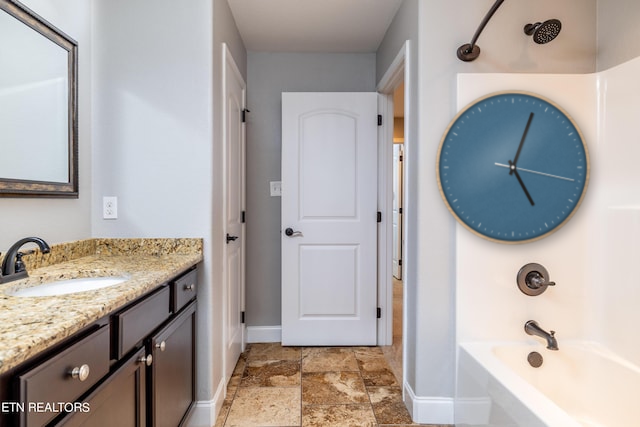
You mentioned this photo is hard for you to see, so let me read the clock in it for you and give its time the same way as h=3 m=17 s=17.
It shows h=5 m=3 s=17
